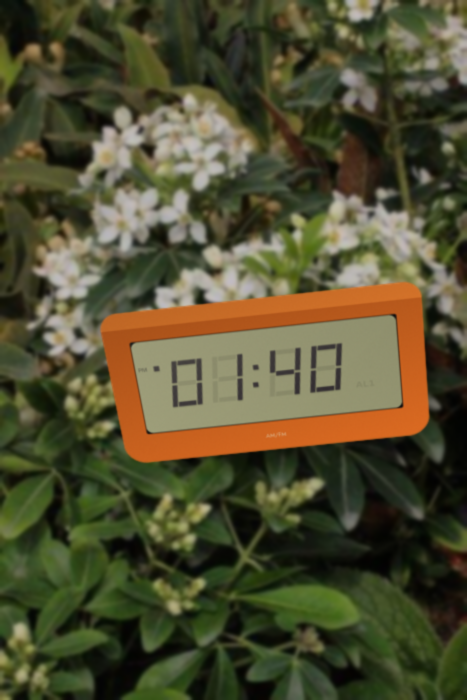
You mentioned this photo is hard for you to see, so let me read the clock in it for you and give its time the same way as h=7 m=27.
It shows h=1 m=40
